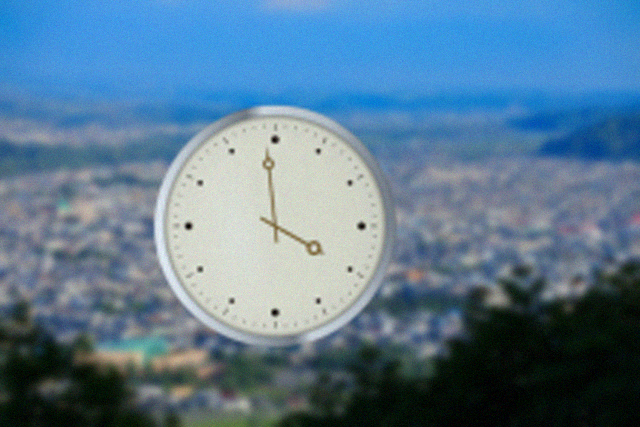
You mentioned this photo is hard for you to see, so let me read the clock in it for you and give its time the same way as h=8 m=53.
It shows h=3 m=59
